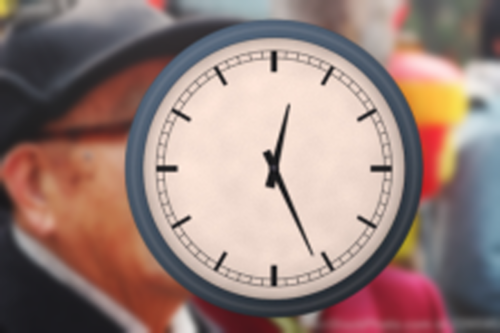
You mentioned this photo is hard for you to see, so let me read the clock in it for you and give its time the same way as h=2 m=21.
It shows h=12 m=26
